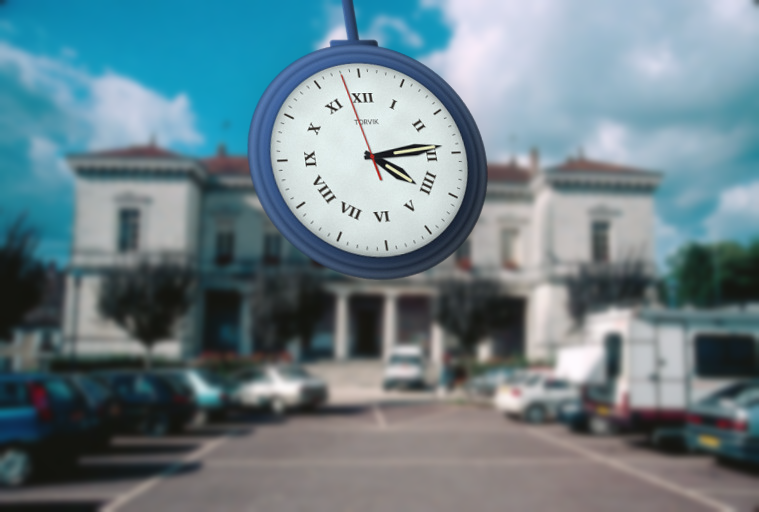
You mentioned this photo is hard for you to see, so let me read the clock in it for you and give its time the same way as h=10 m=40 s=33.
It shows h=4 m=13 s=58
